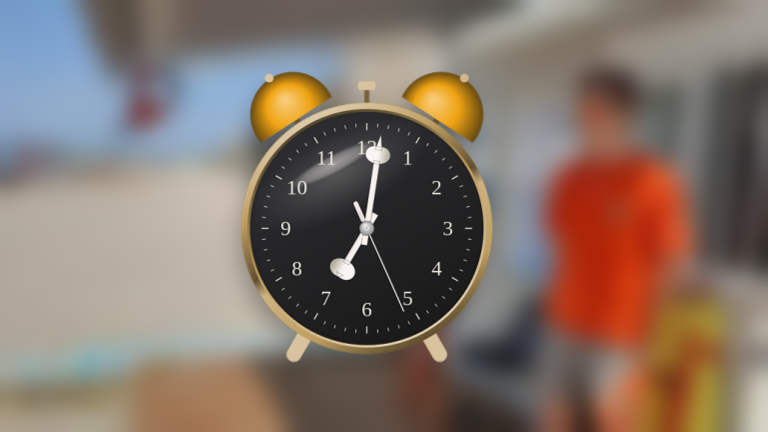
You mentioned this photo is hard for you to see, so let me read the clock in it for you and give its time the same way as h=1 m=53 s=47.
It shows h=7 m=1 s=26
